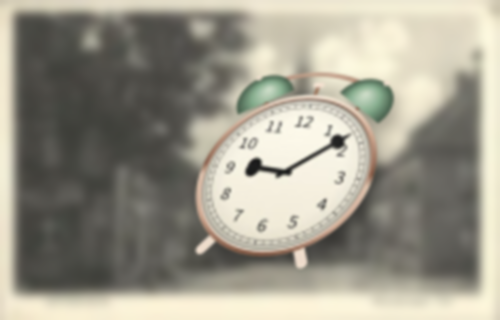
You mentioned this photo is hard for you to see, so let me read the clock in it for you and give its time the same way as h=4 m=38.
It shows h=9 m=8
